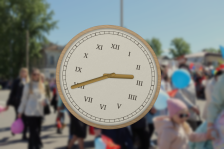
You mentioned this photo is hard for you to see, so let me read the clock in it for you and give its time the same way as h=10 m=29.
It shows h=2 m=40
